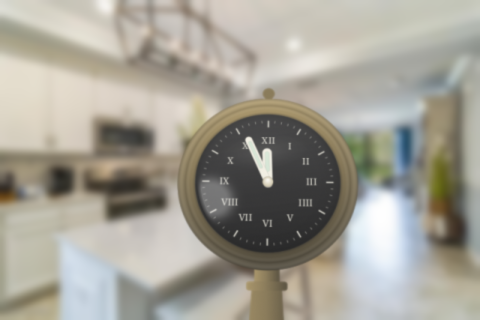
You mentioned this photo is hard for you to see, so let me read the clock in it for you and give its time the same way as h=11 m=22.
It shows h=11 m=56
